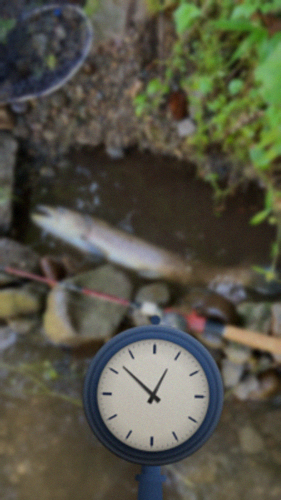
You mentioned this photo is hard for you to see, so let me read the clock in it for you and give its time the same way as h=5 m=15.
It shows h=12 m=52
